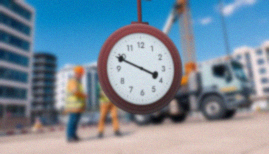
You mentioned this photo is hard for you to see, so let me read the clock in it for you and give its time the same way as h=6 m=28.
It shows h=3 m=49
